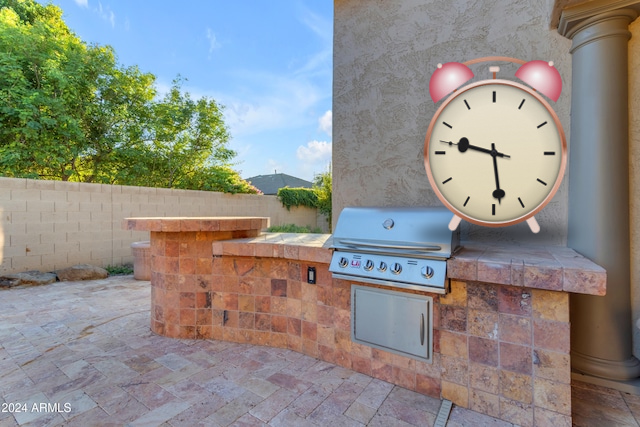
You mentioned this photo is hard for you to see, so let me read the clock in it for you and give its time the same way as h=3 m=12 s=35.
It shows h=9 m=28 s=47
